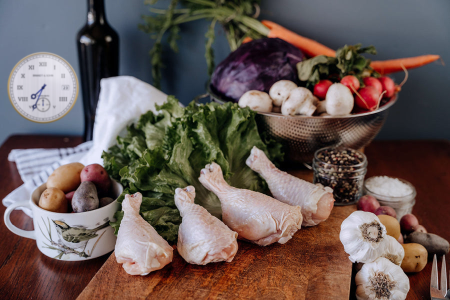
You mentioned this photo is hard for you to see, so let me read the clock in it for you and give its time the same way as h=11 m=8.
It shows h=7 m=34
